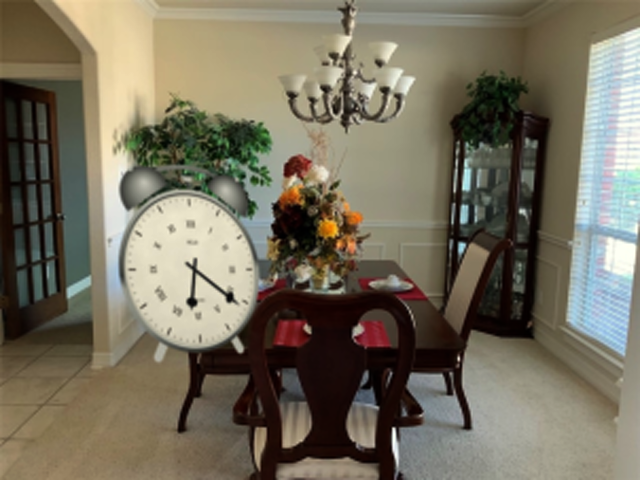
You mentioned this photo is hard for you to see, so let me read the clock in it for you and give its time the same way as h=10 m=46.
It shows h=6 m=21
